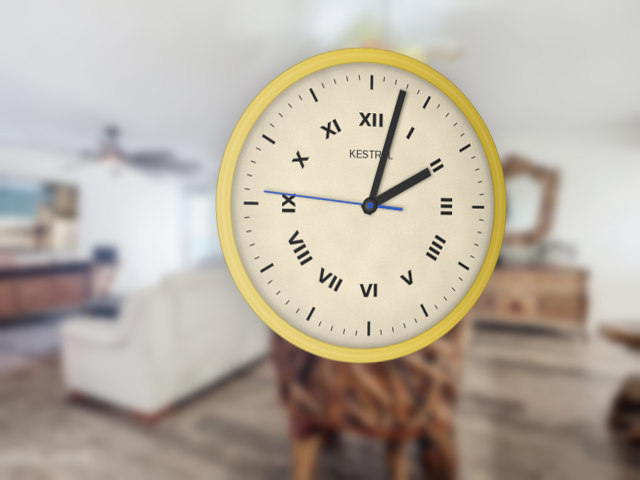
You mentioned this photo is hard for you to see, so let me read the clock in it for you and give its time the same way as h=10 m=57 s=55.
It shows h=2 m=2 s=46
